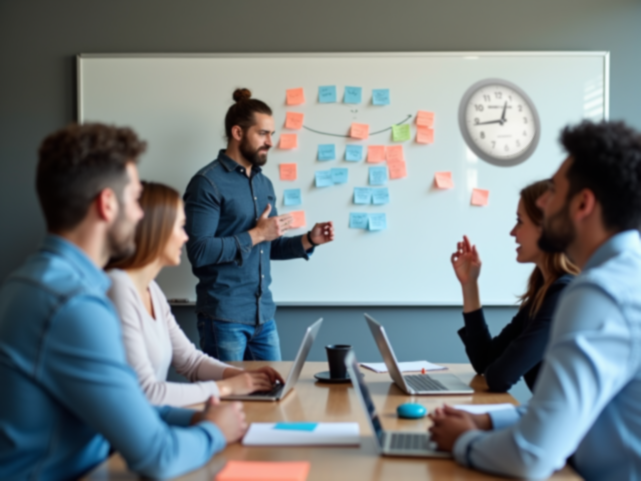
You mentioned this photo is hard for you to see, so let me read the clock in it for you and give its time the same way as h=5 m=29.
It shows h=12 m=44
